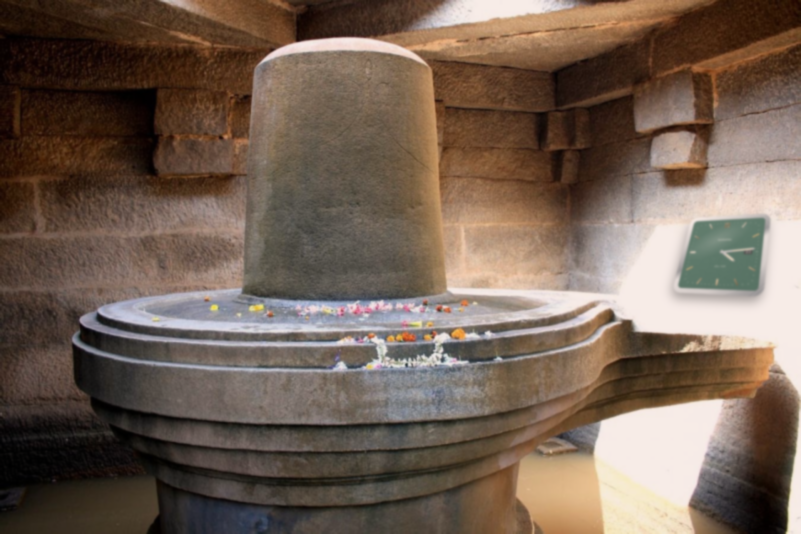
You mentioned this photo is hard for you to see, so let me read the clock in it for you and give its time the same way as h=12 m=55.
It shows h=4 m=14
